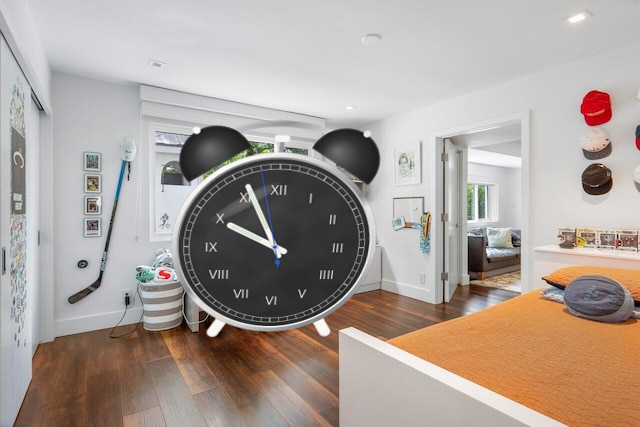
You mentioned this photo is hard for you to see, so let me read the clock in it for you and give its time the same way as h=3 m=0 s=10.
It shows h=9 m=55 s=58
